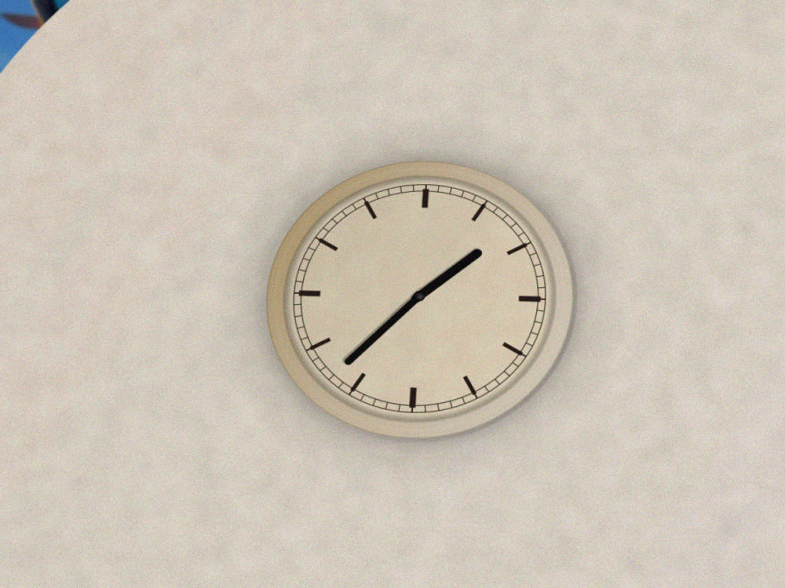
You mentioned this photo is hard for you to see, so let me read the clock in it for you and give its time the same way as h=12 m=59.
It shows h=1 m=37
